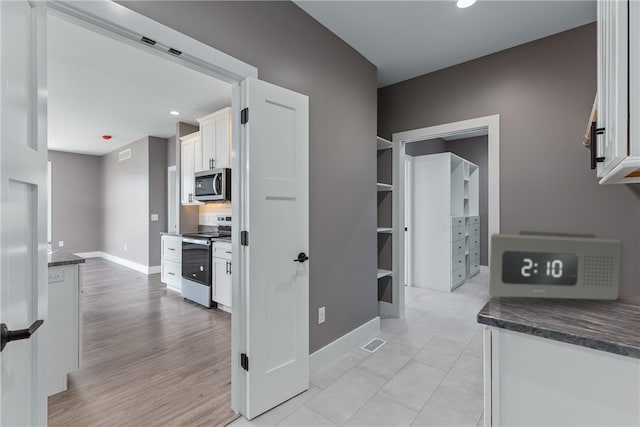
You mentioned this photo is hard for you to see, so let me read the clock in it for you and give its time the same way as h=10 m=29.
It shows h=2 m=10
